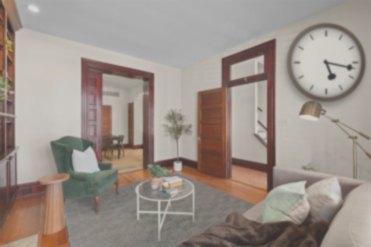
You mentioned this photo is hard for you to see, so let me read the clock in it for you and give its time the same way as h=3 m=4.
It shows h=5 m=17
